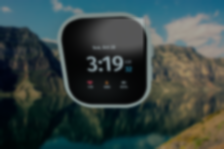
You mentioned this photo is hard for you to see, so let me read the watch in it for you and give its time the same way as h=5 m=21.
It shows h=3 m=19
